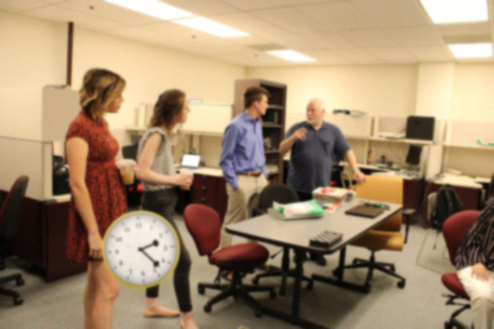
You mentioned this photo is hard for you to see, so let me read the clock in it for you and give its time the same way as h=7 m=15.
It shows h=2 m=23
